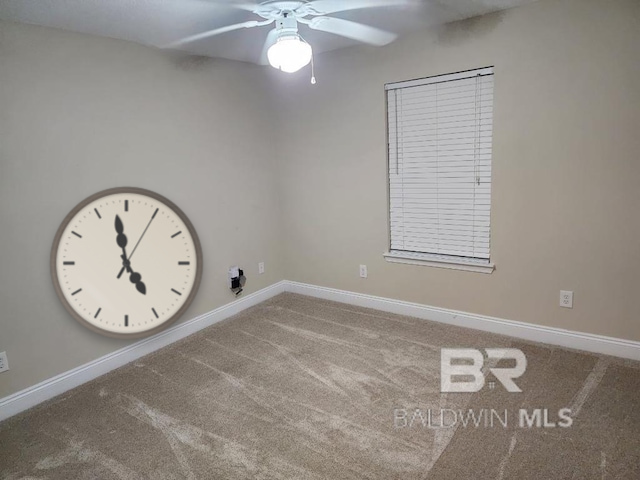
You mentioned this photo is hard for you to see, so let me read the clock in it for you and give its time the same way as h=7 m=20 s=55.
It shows h=4 m=58 s=5
